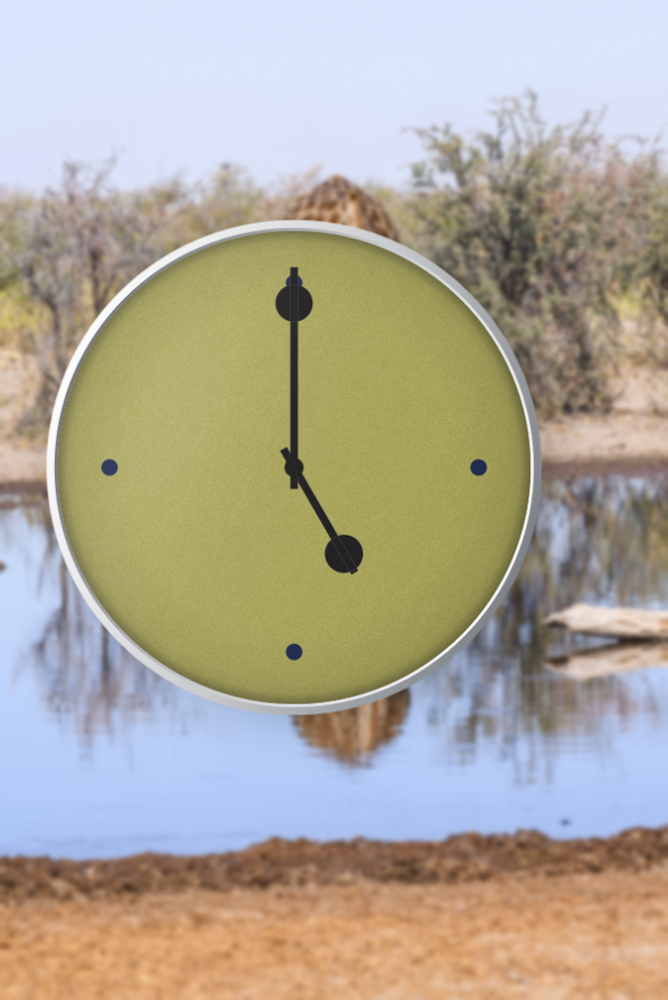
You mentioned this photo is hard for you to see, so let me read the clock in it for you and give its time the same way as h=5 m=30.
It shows h=5 m=0
